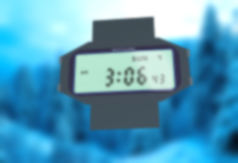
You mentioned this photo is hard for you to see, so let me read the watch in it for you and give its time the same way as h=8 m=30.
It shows h=3 m=6
